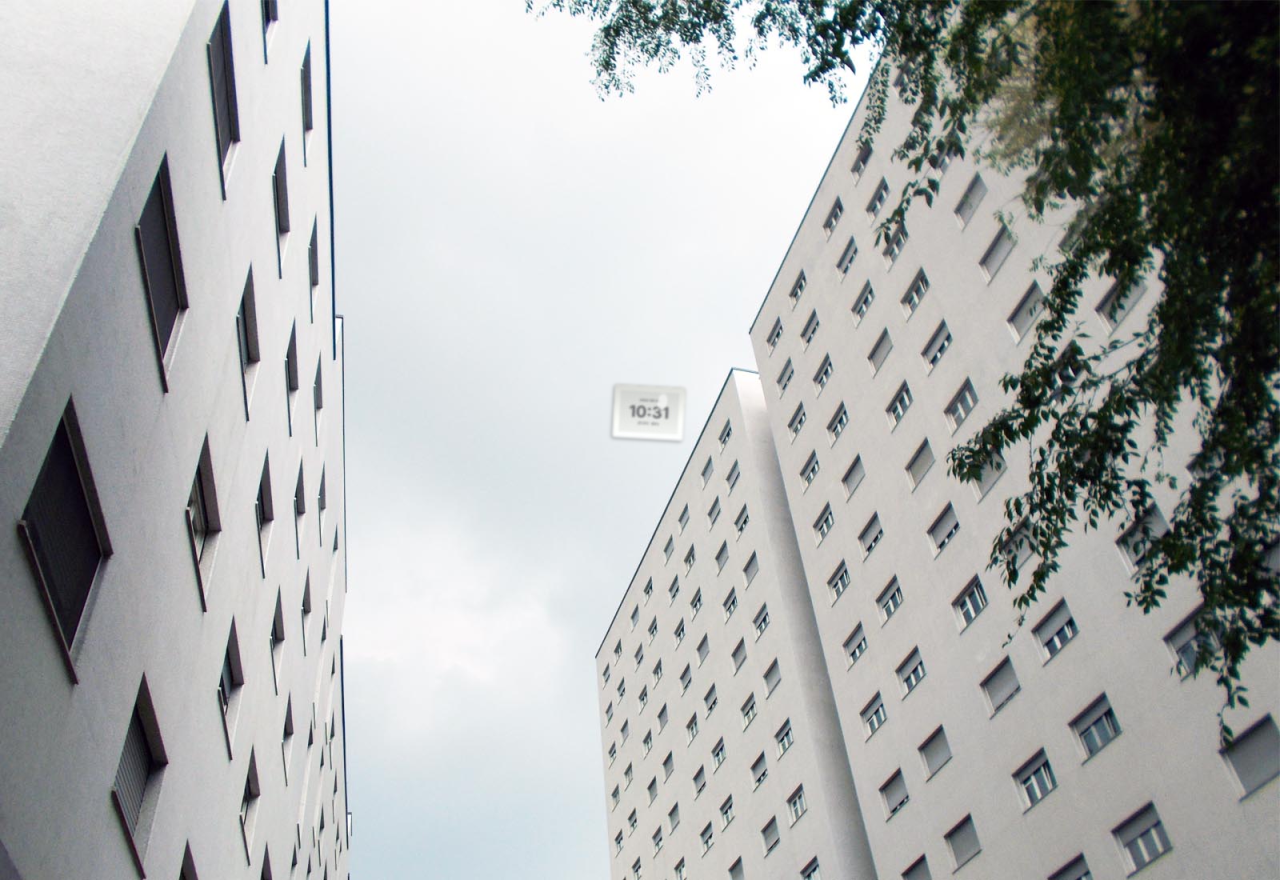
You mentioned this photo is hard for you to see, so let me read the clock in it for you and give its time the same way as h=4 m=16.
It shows h=10 m=31
